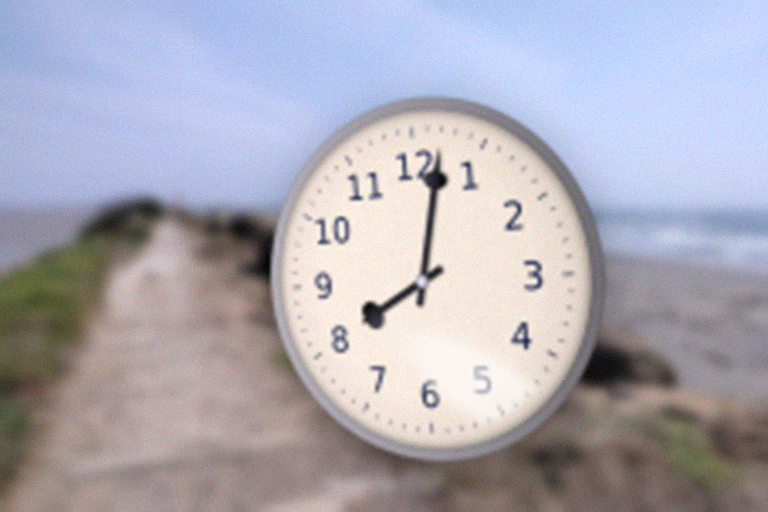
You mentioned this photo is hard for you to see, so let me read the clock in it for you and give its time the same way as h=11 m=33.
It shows h=8 m=2
